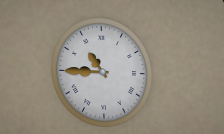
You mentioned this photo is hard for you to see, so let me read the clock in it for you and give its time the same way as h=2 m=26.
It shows h=10 m=45
